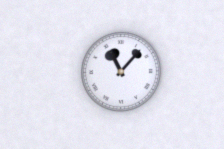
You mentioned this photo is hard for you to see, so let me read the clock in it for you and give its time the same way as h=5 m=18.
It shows h=11 m=7
